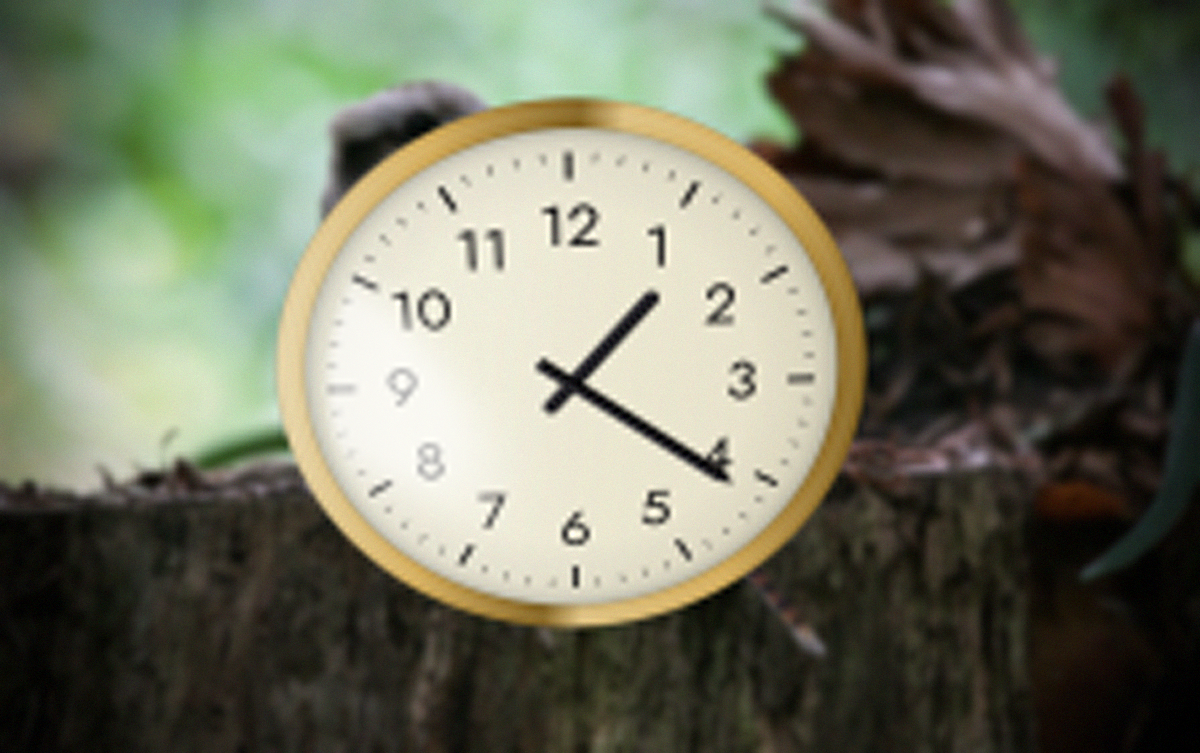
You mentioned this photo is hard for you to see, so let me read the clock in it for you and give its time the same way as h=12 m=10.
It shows h=1 m=21
